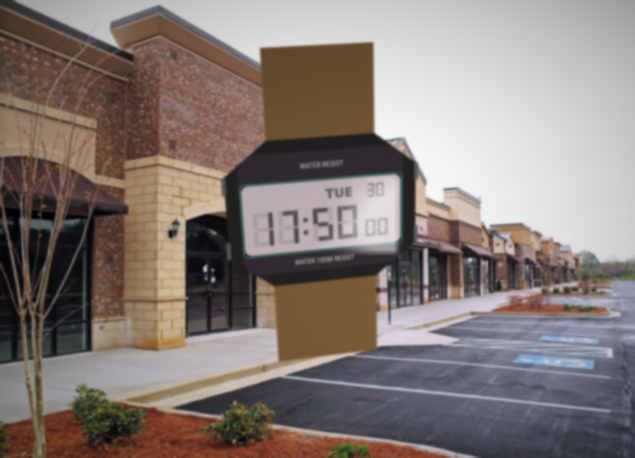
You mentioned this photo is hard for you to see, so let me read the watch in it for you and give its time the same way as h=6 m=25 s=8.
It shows h=17 m=50 s=0
